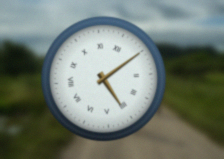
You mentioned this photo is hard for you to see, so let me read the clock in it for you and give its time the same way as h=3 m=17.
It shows h=4 m=5
